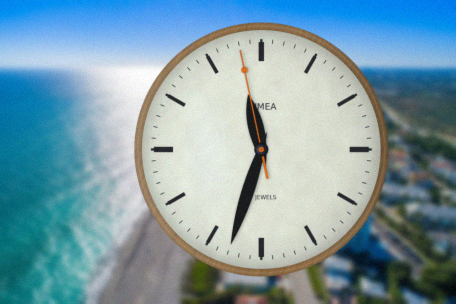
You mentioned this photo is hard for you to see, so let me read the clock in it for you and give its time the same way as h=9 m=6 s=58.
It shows h=11 m=32 s=58
